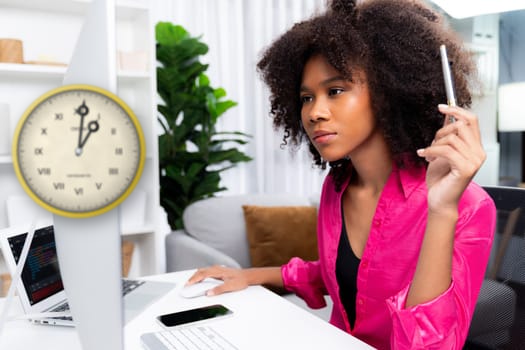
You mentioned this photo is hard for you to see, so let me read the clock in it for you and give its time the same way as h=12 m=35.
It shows h=1 m=1
